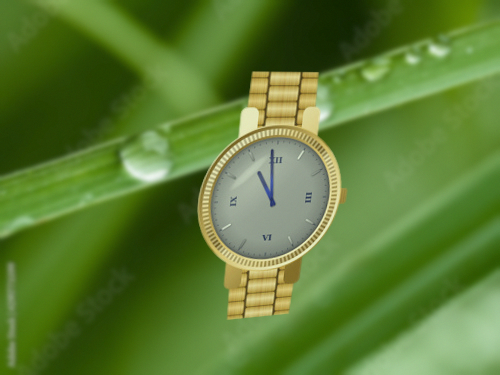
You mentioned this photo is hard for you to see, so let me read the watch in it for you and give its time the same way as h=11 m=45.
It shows h=10 m=59
